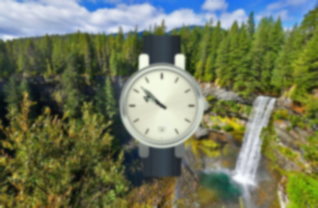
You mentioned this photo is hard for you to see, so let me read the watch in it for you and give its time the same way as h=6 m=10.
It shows h=9 m=52
